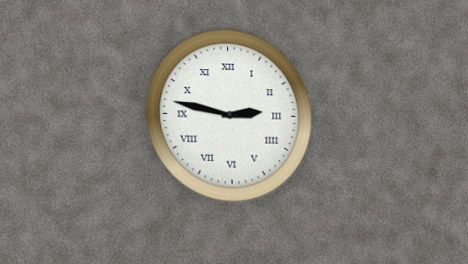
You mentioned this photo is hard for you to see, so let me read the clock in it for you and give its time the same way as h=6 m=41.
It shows h=2 m=47
